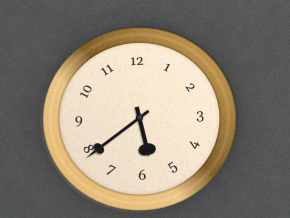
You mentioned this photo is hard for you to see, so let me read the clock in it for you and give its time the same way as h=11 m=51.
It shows h=5 m=39
